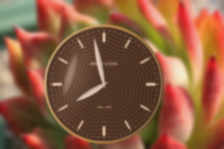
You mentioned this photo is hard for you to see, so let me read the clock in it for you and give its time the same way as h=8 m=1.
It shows h=7 m=58
